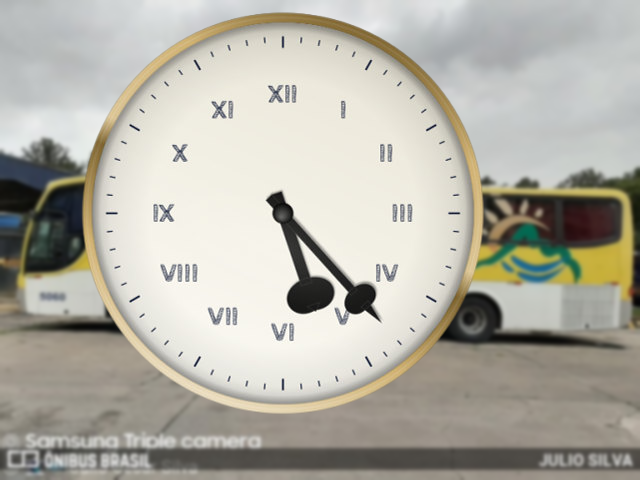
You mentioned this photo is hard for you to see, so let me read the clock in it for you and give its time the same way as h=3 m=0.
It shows h=5 m=23
